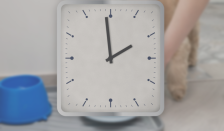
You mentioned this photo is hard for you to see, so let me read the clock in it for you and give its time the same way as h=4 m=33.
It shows h=1 m=59
